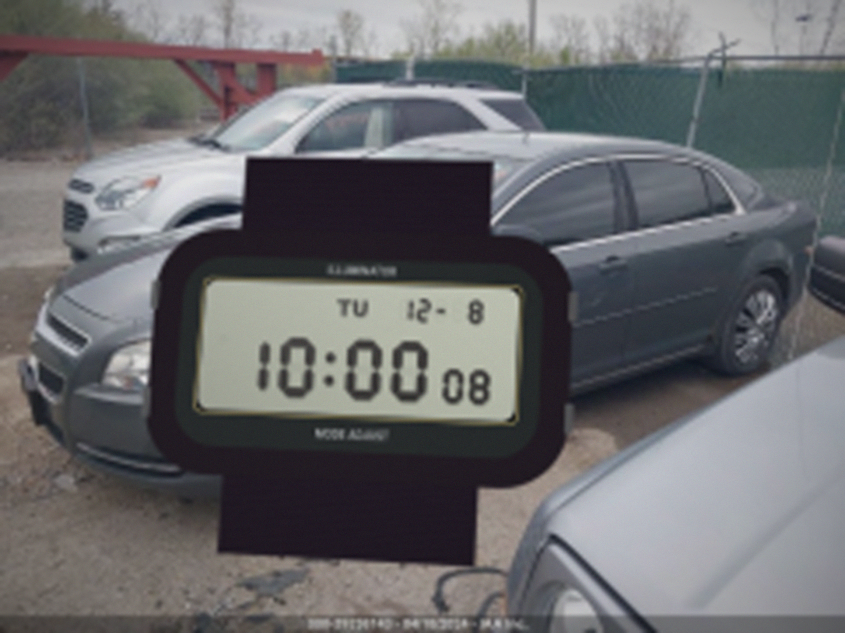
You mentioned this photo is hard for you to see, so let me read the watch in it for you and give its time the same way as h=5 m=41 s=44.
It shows h=10 m=0 s=8
